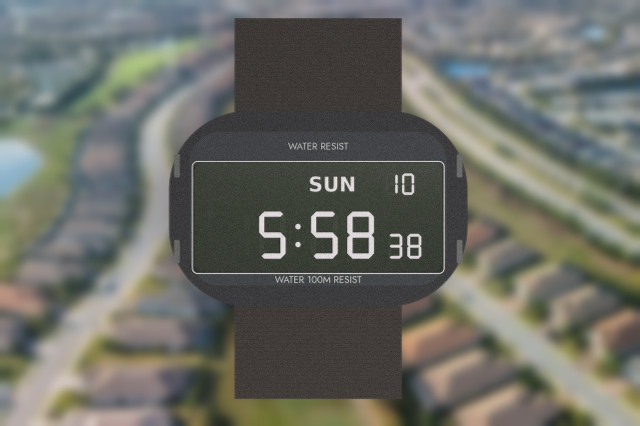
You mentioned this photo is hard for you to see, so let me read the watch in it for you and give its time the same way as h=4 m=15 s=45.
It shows h=5 m=58 s=38
